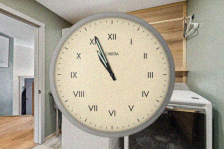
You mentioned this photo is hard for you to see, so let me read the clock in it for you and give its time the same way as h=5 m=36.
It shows h=10 m=56
